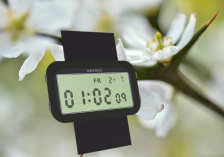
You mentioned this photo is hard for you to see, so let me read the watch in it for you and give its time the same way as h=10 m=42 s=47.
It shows h=1 m=2 s=9
